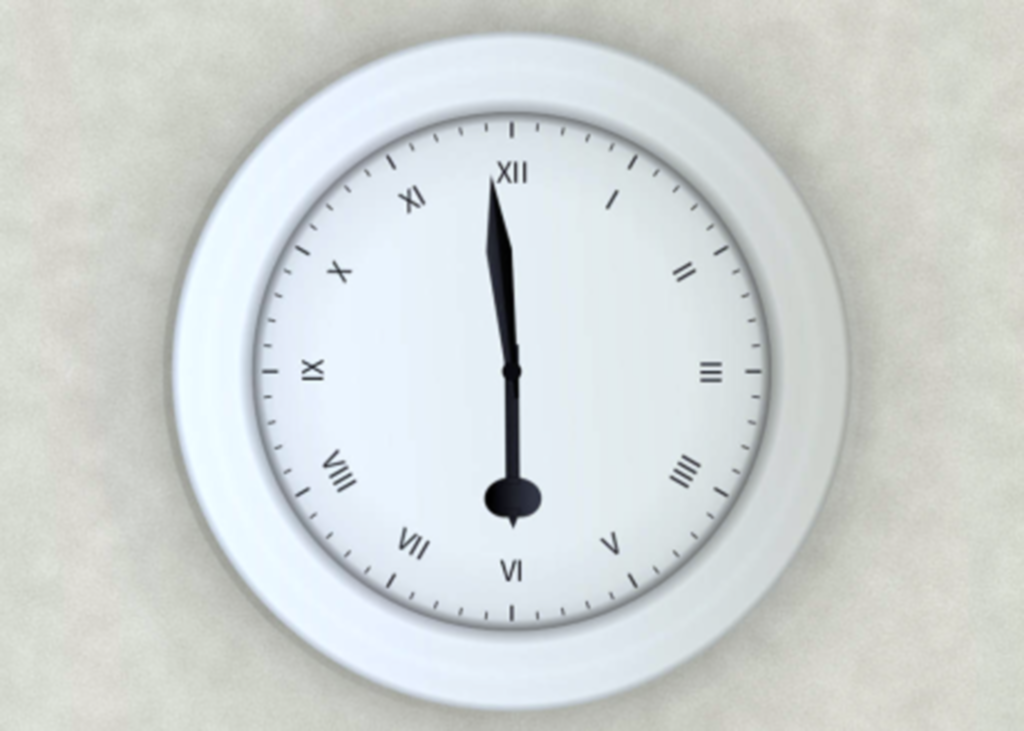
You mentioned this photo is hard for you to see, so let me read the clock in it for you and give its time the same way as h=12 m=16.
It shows h=5 m=59
